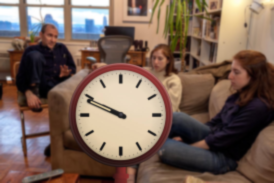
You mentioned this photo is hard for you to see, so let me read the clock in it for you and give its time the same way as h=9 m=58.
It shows h=9 m=49
